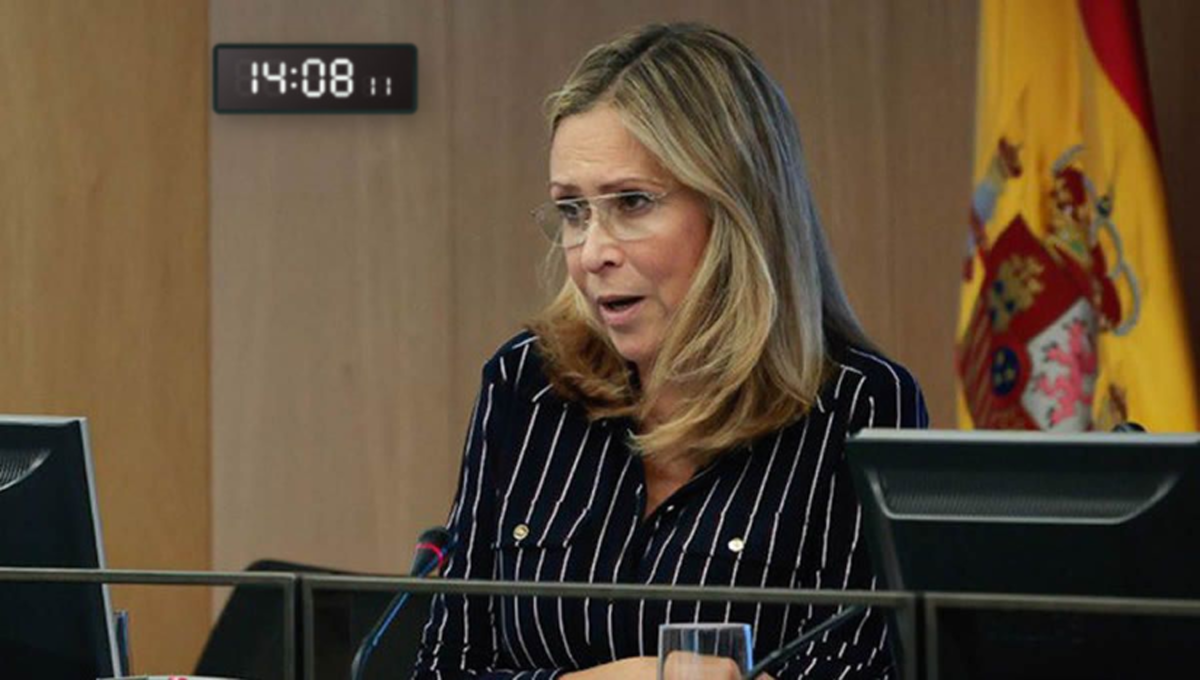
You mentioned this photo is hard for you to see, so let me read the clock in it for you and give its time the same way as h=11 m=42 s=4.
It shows h=14 m=8 s=11
